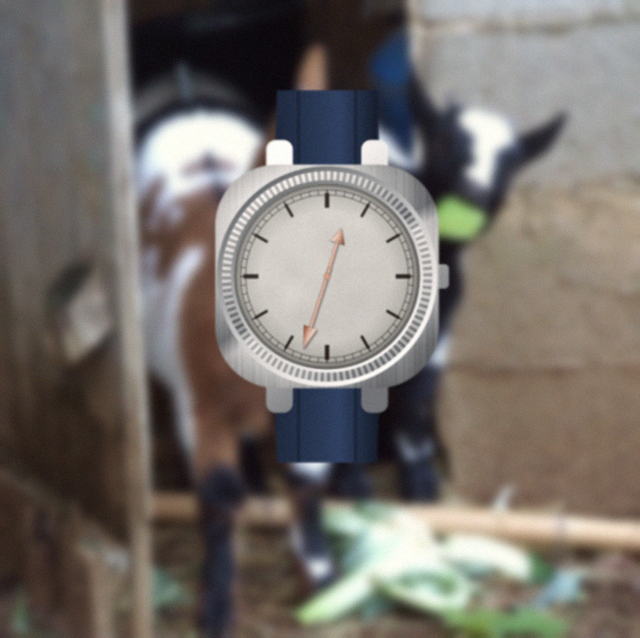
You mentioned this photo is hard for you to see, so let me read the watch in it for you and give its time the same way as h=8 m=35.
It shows h=12 m=33
